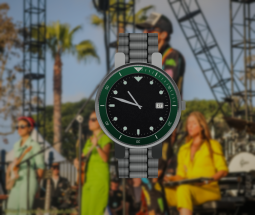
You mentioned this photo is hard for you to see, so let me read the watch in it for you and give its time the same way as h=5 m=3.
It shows h=10 m=48
